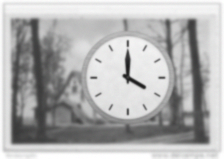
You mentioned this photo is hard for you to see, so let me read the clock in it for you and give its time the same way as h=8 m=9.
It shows h=4 m=0
